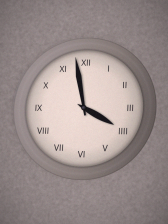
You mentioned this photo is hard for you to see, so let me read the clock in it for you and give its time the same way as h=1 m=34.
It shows h=3 m=58
